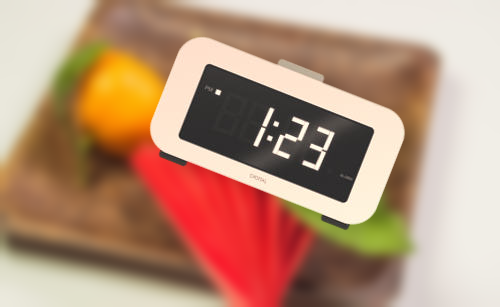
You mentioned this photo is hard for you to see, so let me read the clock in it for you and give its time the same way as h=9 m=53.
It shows h=1 m=23
